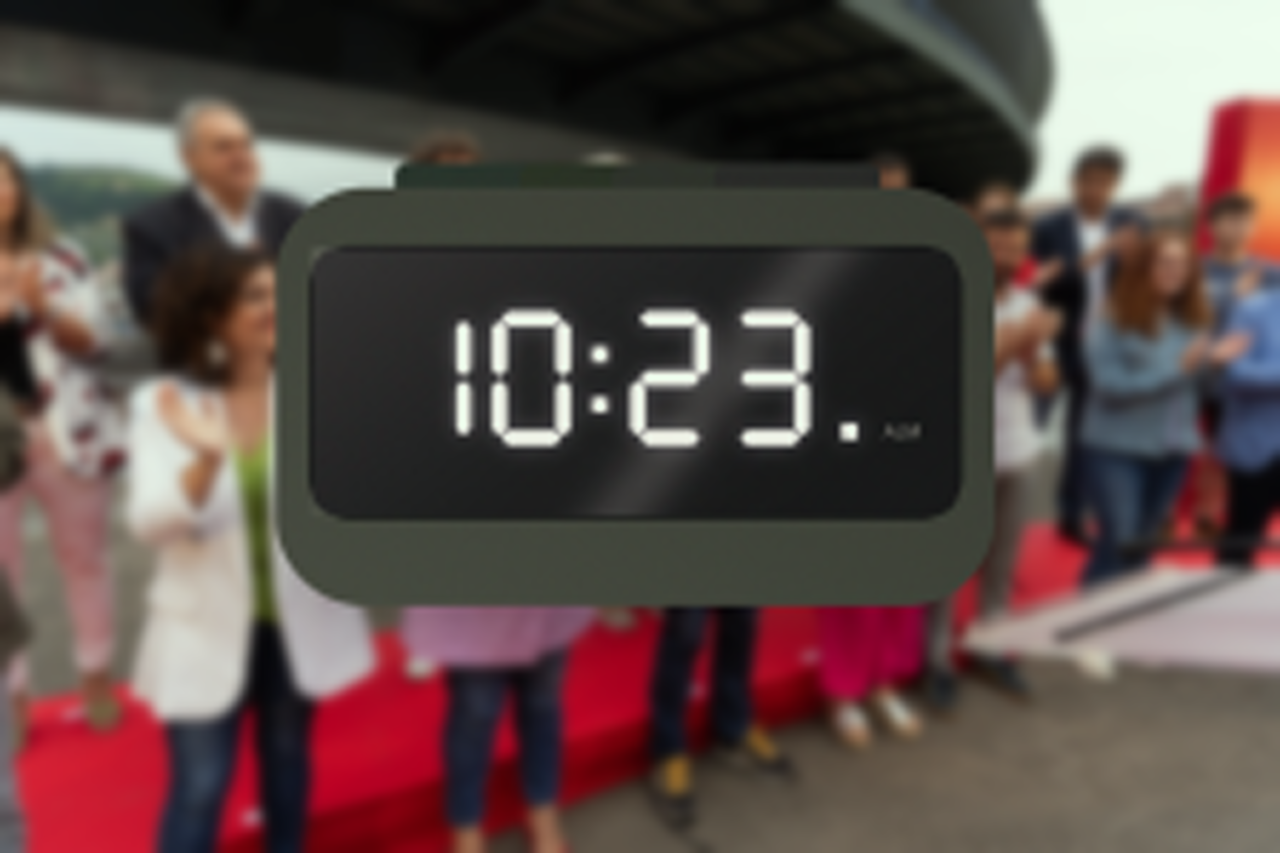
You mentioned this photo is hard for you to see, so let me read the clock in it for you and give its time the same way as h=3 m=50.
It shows h=10 m=23
